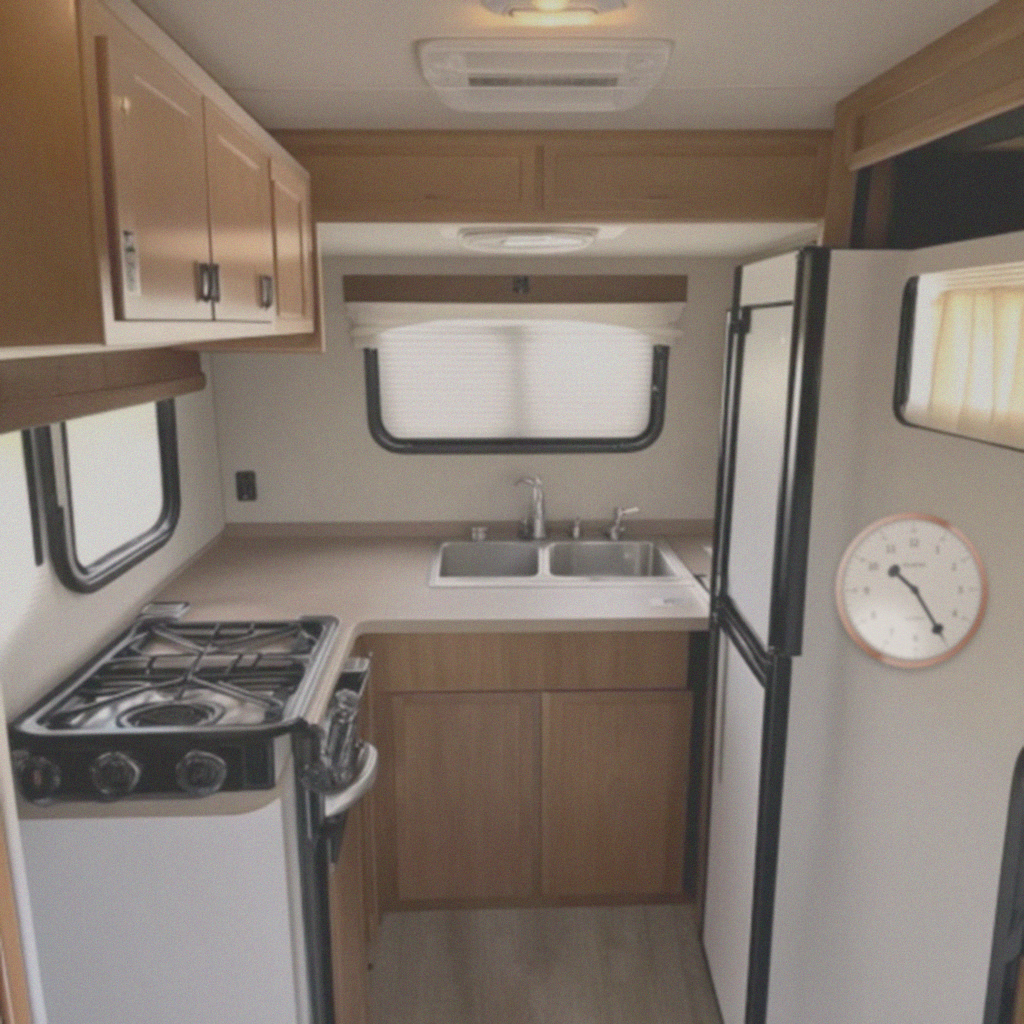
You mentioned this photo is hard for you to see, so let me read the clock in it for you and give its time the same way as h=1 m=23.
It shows h=10 m=25
